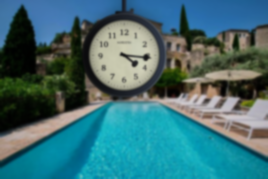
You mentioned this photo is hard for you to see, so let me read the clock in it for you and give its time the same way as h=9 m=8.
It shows h=4 m=16
